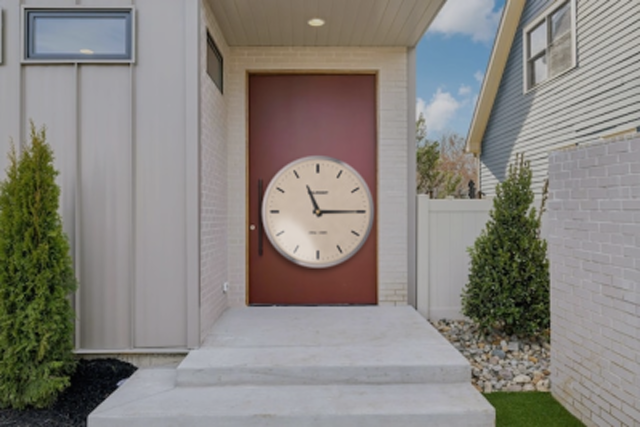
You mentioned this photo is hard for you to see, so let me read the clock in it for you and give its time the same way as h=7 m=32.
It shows h=11 m=15
